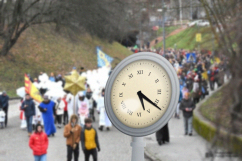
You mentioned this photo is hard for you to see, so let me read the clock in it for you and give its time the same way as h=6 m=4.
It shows h=5 m=21
